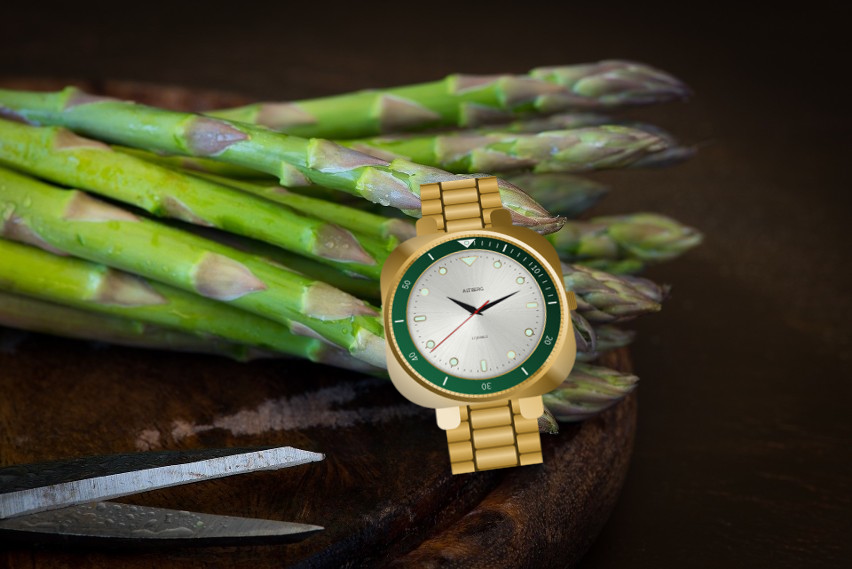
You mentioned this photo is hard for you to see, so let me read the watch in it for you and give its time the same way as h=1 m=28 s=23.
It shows h=10 m=11 s=39
